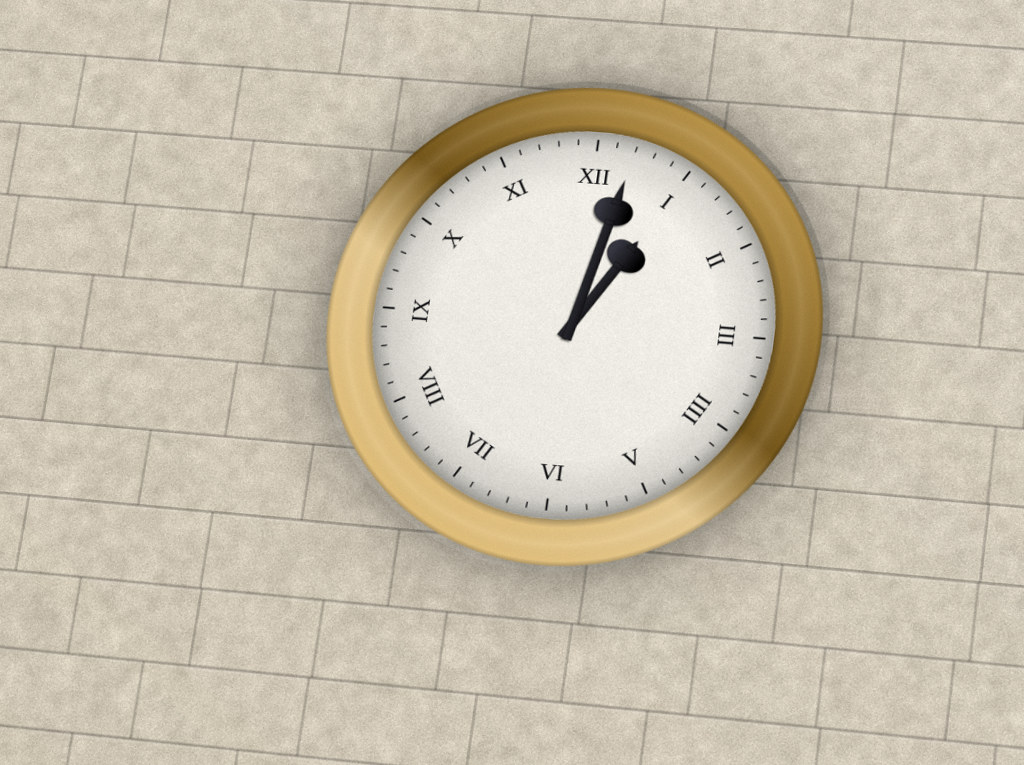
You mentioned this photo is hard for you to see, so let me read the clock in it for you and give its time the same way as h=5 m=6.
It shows h=1 m=2
